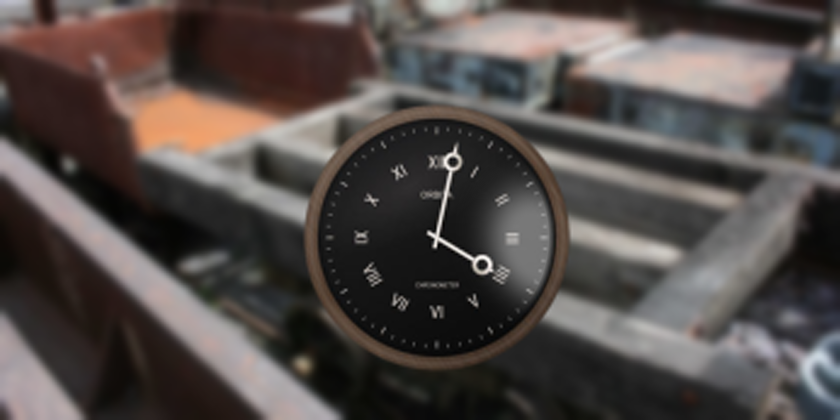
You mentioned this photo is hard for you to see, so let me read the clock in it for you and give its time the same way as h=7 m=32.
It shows h=4 m=2
